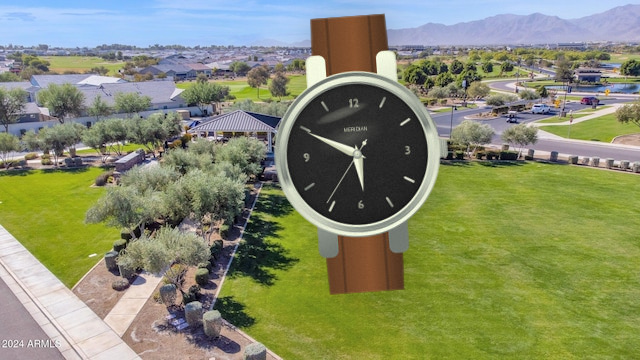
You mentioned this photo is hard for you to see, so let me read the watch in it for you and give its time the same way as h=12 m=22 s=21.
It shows h=5 m=49 s=36
